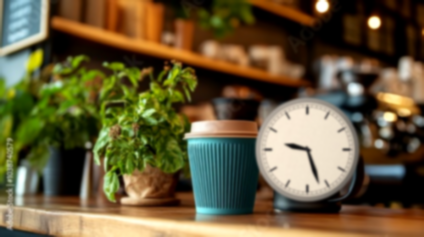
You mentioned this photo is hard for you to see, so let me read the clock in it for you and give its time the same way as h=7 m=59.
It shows h=9 m=27
